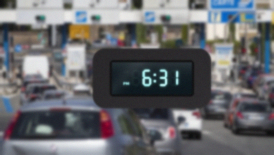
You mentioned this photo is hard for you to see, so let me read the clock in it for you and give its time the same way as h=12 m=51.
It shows h=6 m=31
